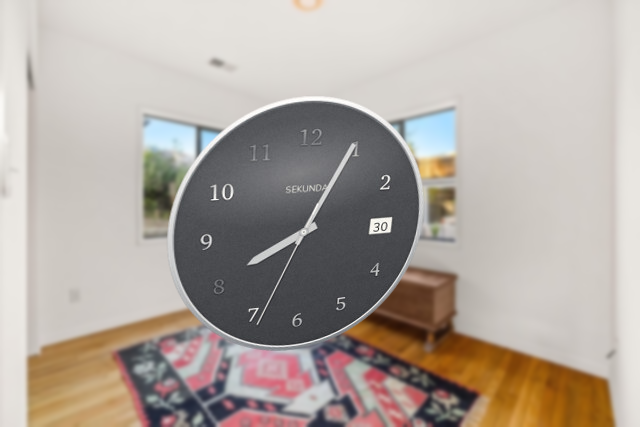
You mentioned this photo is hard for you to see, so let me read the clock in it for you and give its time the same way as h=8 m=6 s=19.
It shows h=8 m=4 s=34
